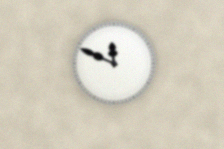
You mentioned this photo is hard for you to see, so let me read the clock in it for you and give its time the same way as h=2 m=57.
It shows h=11 m=49
